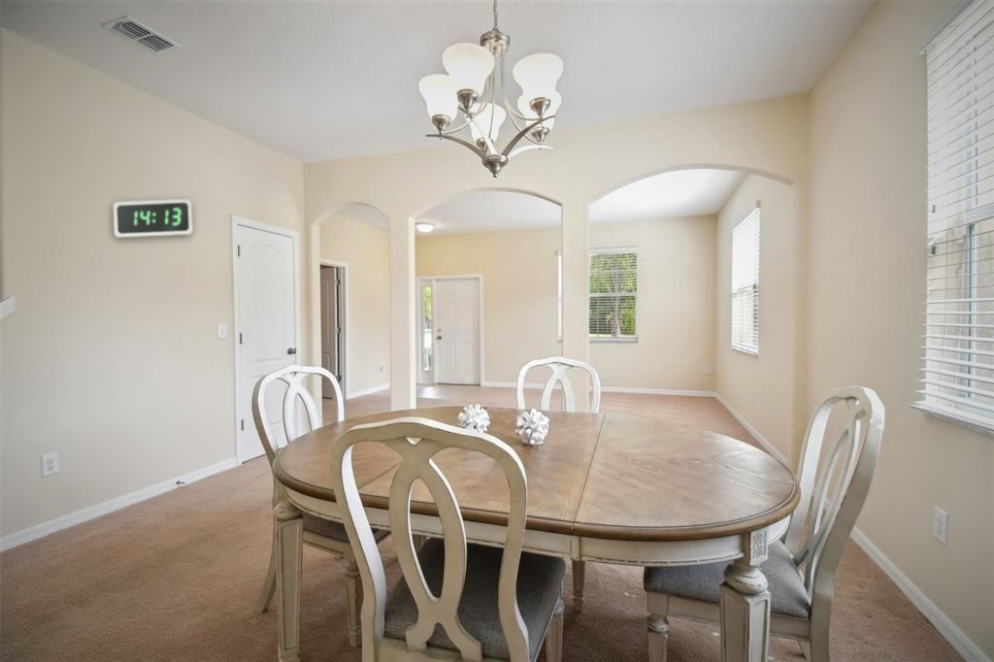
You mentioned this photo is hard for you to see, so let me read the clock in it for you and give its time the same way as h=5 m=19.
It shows h=14 m=13
